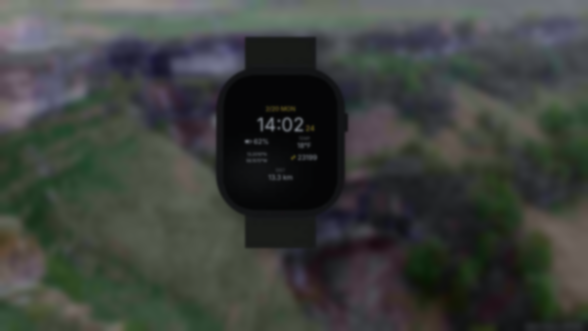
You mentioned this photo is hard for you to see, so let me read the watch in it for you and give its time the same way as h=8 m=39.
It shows h=14 m=2
